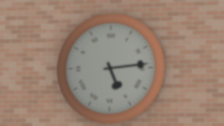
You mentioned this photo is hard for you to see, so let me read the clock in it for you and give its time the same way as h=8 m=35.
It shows h=5 m=14
